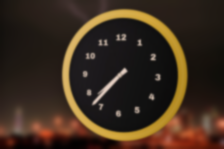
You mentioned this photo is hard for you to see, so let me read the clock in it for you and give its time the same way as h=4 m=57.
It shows h=7 m=37
